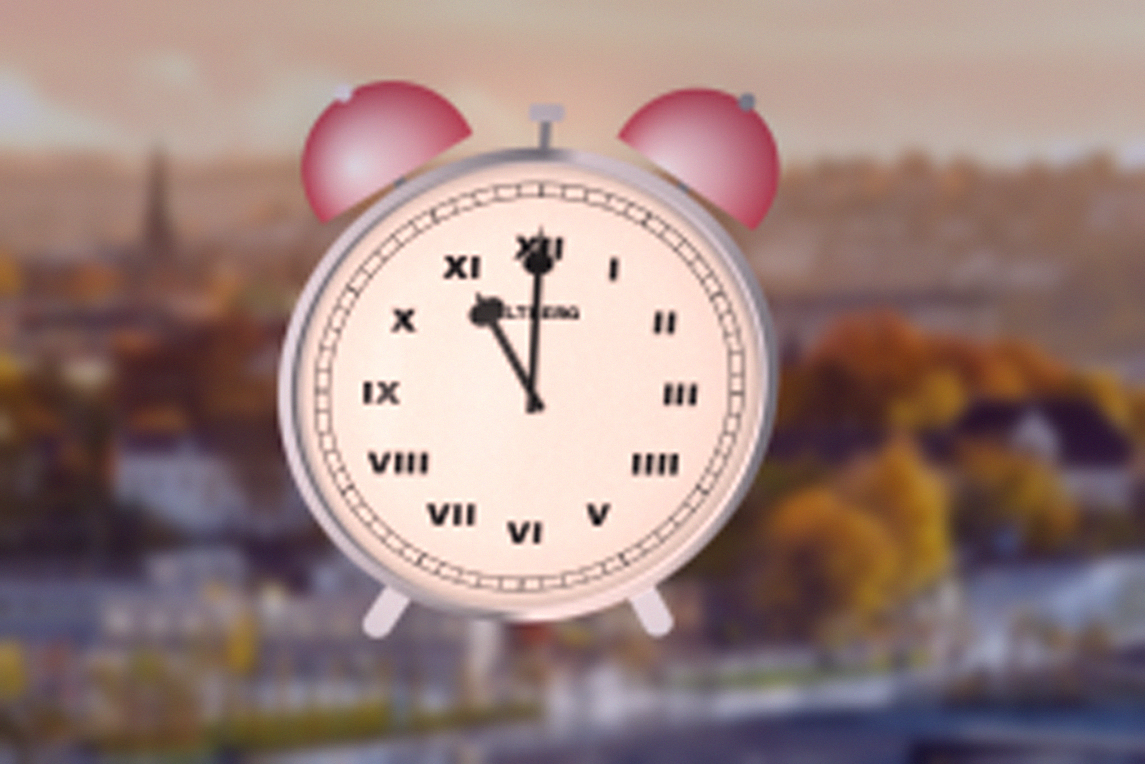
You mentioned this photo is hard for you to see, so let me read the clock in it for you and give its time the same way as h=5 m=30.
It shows h=11 m=0
